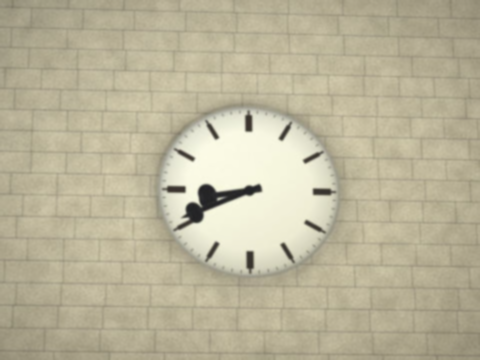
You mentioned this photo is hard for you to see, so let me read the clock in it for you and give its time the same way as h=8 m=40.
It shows h=8 m=41
